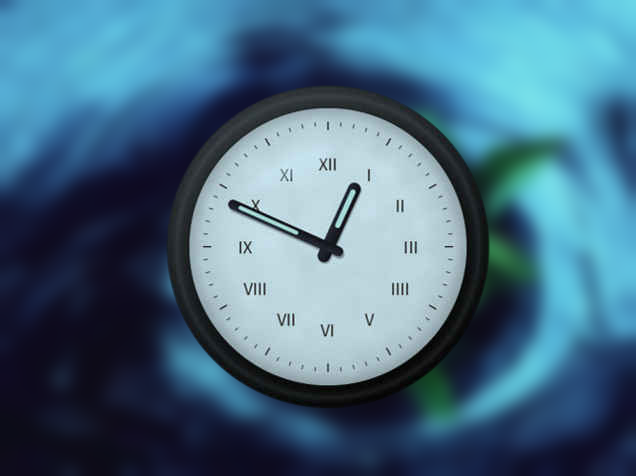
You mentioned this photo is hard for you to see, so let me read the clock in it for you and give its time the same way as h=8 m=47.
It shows h=12 m=49
